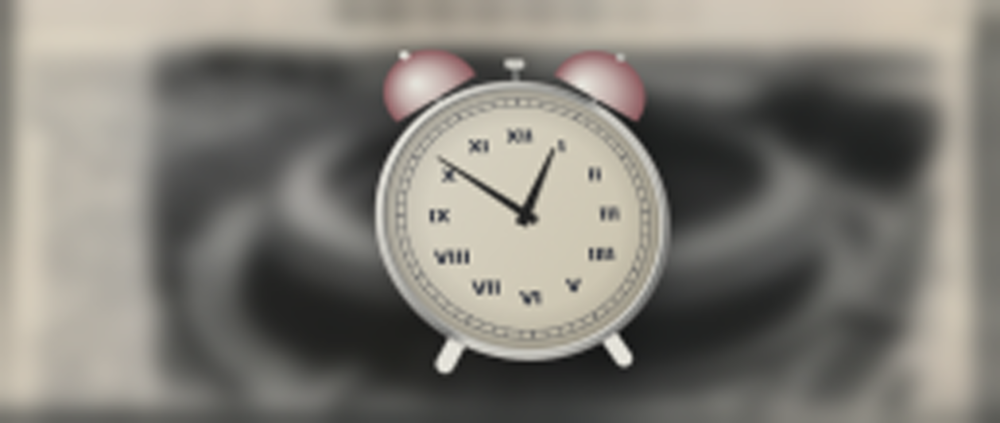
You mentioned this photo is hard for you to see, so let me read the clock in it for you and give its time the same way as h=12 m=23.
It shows h=12 m=51
